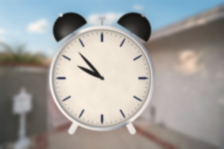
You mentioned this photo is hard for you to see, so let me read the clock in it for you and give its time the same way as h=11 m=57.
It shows h=9 m=53
